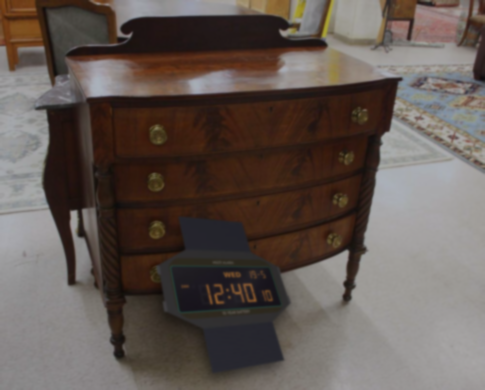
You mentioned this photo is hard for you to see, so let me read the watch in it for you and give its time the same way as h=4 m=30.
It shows h=12 m=40
